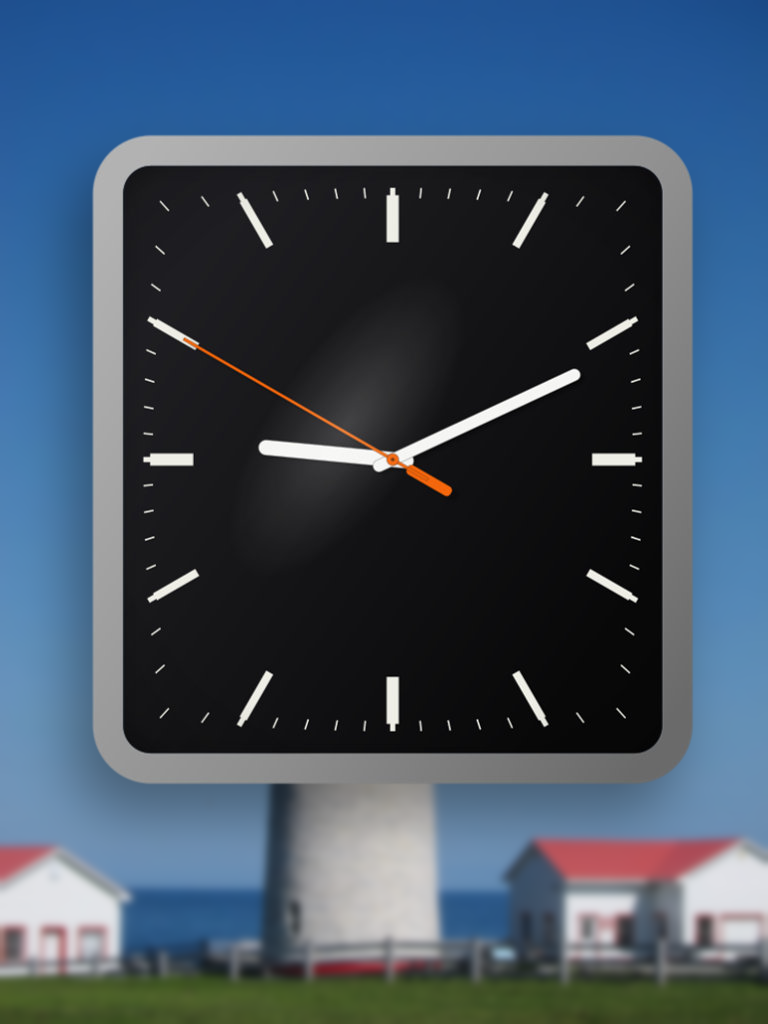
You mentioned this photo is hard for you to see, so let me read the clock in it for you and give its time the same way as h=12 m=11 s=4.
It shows h=9 m=10 s=50
